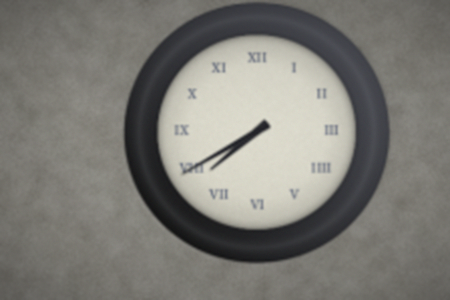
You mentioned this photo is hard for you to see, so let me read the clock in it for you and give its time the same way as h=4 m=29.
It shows h=7 m=40
